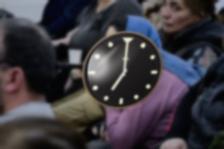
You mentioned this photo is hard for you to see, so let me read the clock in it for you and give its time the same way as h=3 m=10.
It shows h=7 m=0
